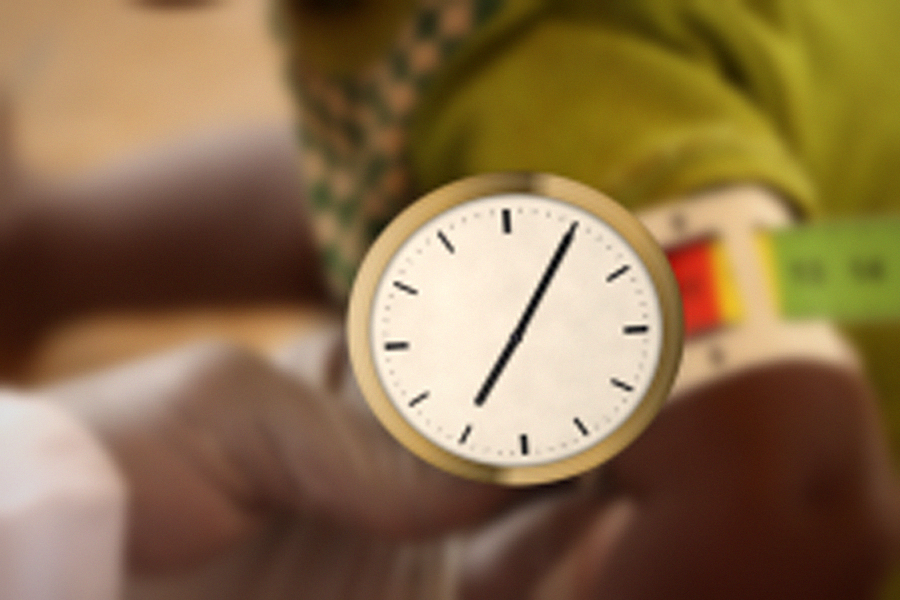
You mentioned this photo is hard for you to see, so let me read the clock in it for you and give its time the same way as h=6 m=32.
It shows h=7 m=5
